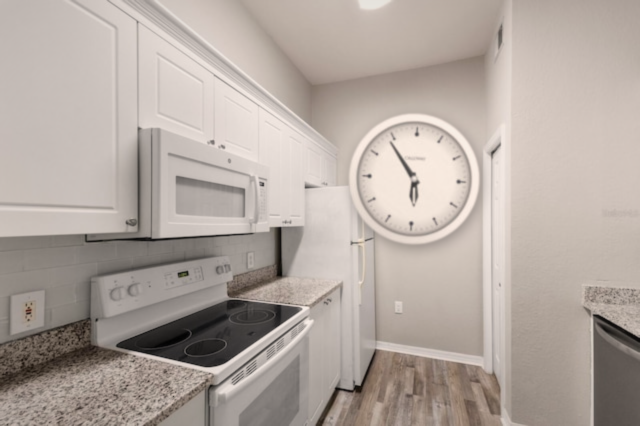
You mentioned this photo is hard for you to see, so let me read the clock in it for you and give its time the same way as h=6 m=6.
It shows h=5 m=54
